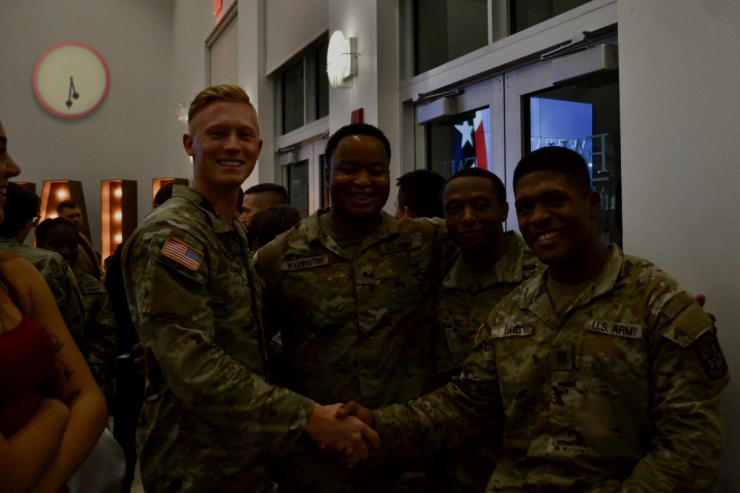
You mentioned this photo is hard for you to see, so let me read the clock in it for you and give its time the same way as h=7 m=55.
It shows h=5 m=31
